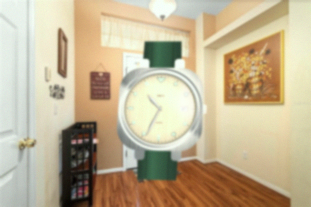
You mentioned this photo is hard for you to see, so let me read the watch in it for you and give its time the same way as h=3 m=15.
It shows h=10 m=34
